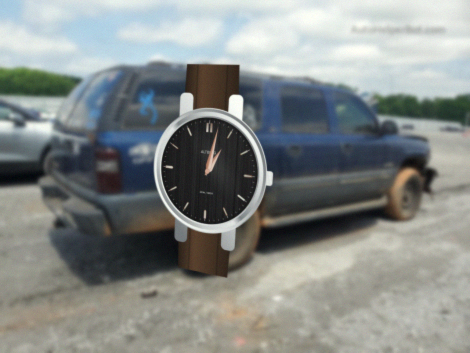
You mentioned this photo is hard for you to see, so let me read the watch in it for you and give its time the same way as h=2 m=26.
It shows h=1 m=2
